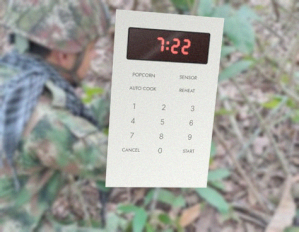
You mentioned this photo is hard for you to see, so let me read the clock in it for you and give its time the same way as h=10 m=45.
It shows h=7 m=22
